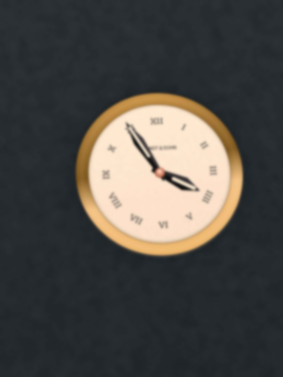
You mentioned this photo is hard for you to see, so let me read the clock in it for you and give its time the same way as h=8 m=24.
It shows h=3 m=55
